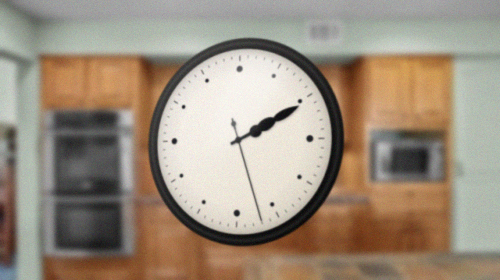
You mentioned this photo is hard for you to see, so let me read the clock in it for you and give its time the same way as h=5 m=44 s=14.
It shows h=2 m=10 s=27
